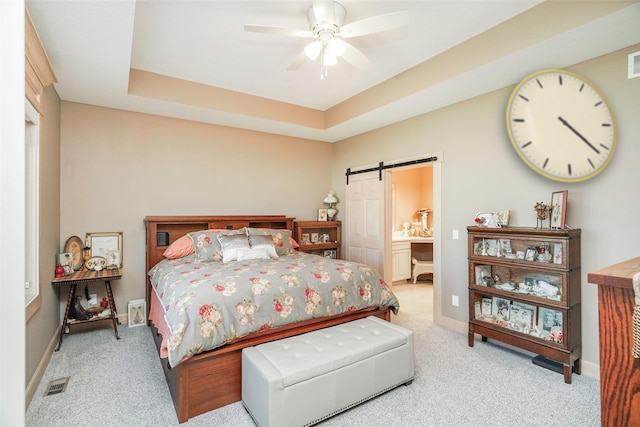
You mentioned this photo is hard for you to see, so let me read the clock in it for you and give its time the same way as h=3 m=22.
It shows h=4 m=22
